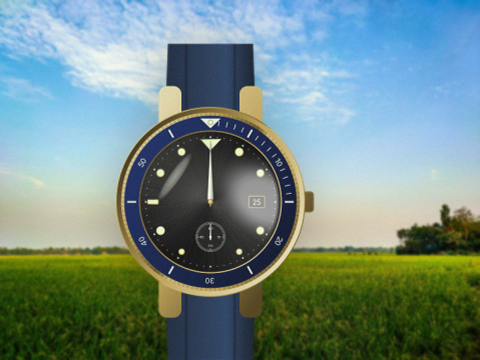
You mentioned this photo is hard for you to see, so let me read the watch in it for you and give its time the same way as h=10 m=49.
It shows h=12 m=0
